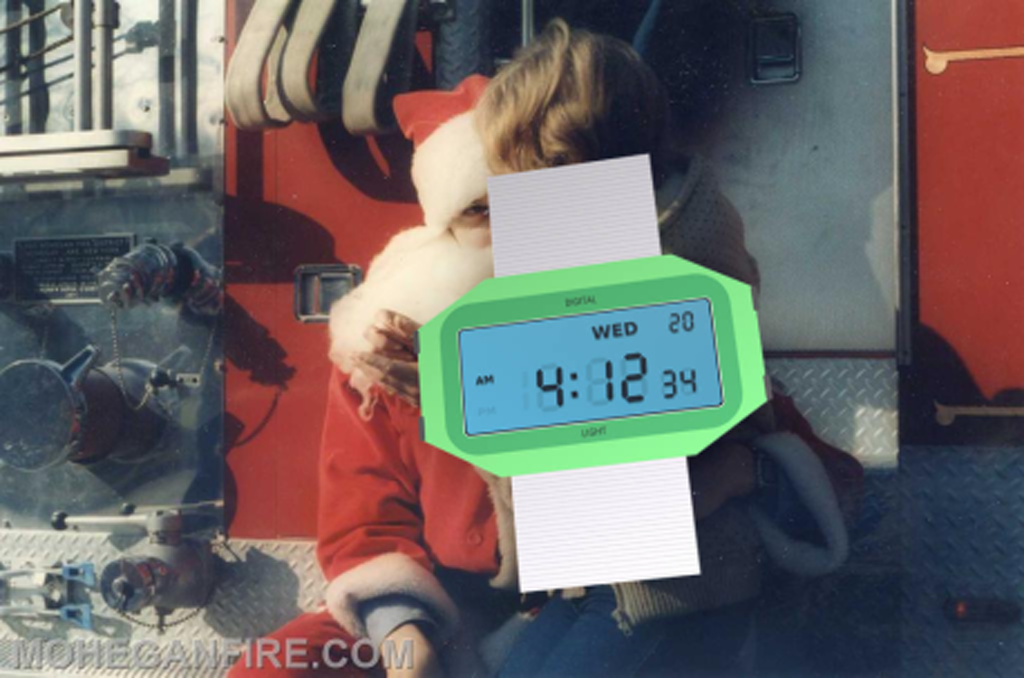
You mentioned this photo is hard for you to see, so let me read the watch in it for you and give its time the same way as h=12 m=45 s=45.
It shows h=4 m=12 s=34
